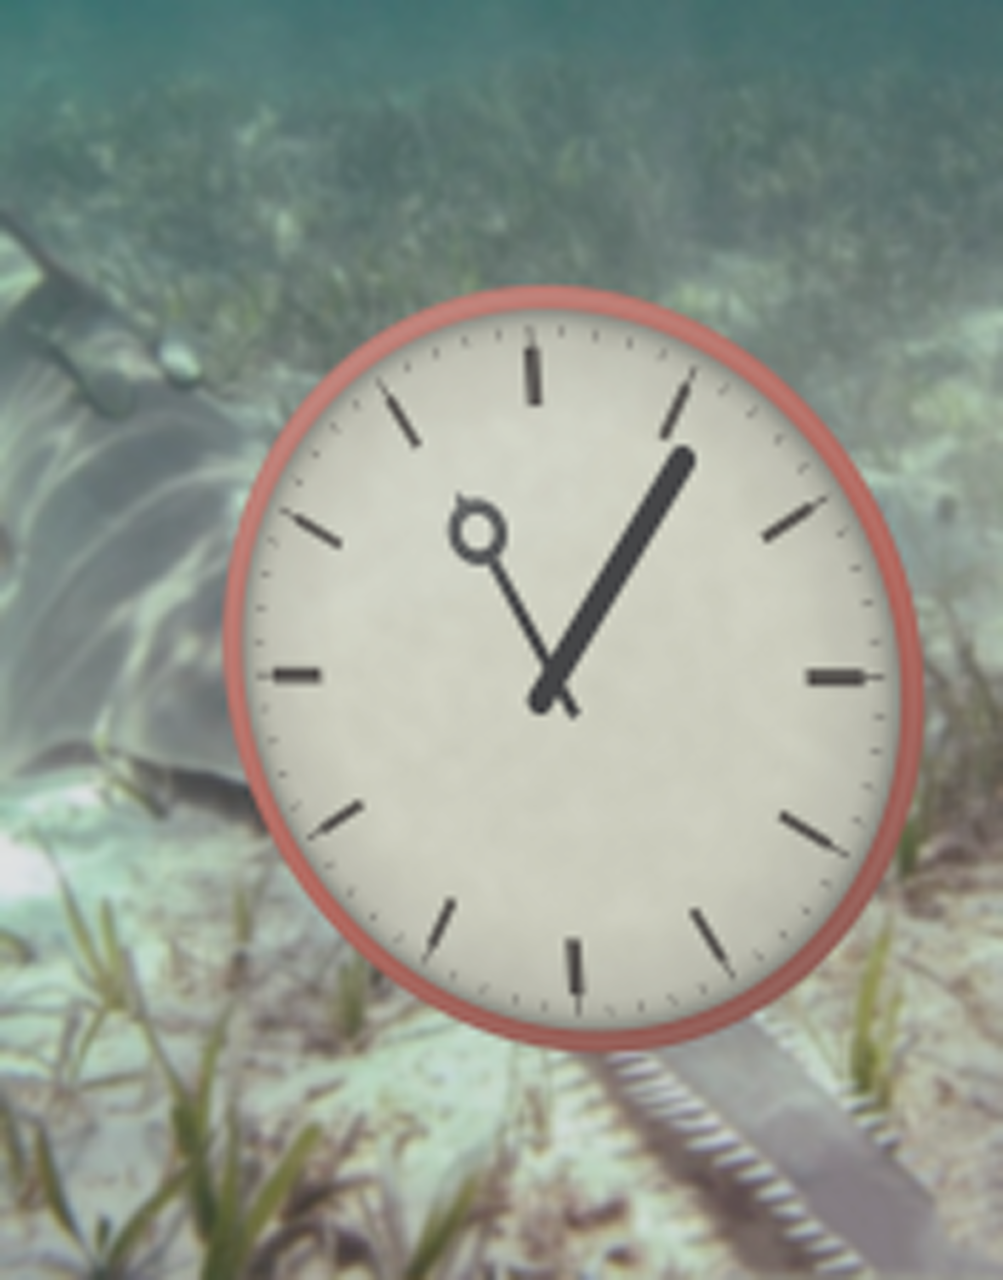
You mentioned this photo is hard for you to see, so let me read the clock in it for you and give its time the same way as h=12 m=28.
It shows h=11 m=6
